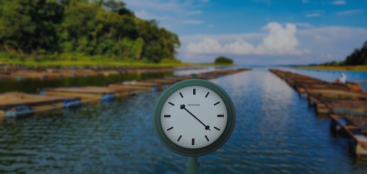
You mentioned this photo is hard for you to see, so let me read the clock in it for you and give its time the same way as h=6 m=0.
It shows h=10 m=22
